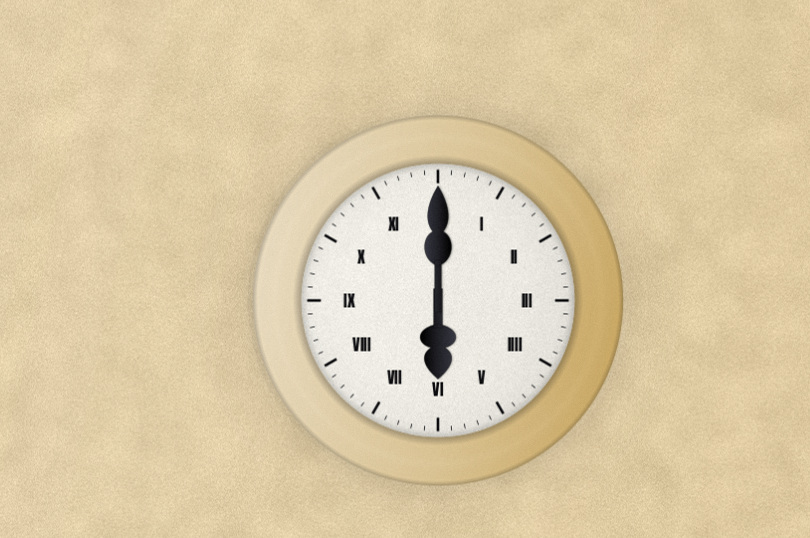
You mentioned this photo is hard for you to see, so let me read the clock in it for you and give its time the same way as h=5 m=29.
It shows h=6 m=0
